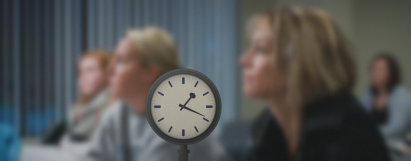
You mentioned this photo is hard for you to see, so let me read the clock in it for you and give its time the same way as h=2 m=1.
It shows h=1 m=19
